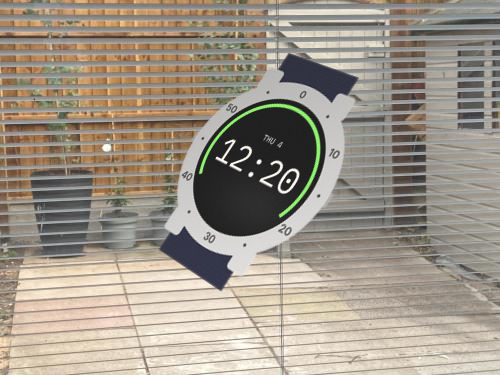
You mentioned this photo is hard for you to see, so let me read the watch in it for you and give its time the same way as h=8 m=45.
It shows h=12 m=20
